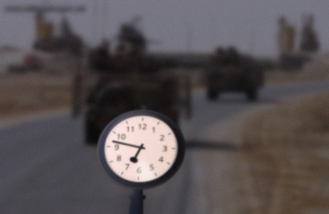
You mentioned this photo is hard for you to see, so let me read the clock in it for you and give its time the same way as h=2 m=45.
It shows h=6 m=47
